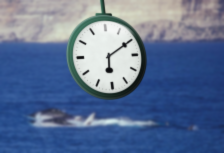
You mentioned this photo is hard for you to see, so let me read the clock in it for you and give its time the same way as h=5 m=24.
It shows h=6 m=10
